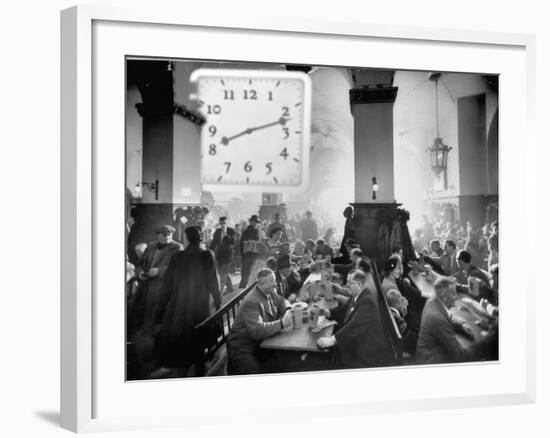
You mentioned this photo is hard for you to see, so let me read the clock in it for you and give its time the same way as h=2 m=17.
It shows h=8 m=12
